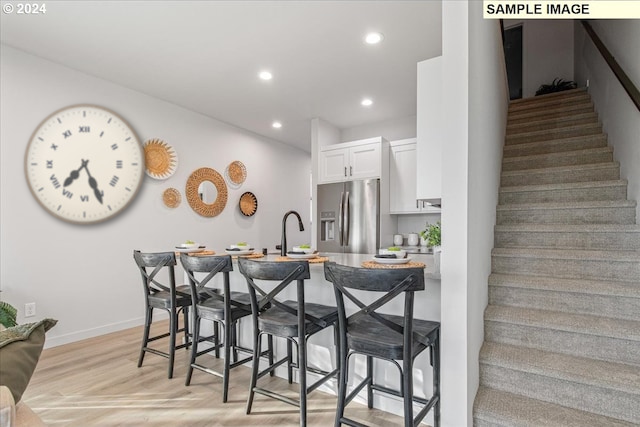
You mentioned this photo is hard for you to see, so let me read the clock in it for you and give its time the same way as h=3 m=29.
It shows h=7 m=26
